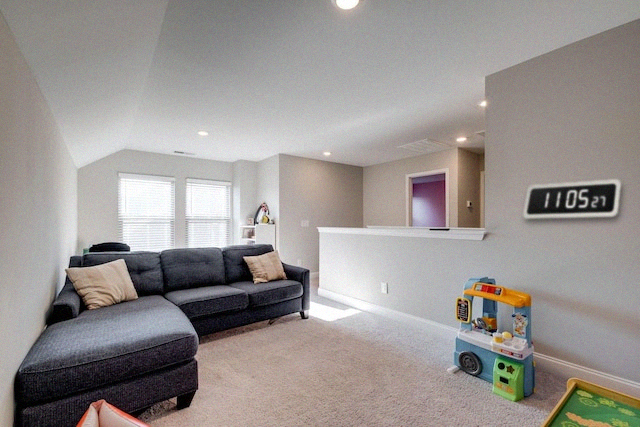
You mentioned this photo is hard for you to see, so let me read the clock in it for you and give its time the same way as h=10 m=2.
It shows h=11 m=5
